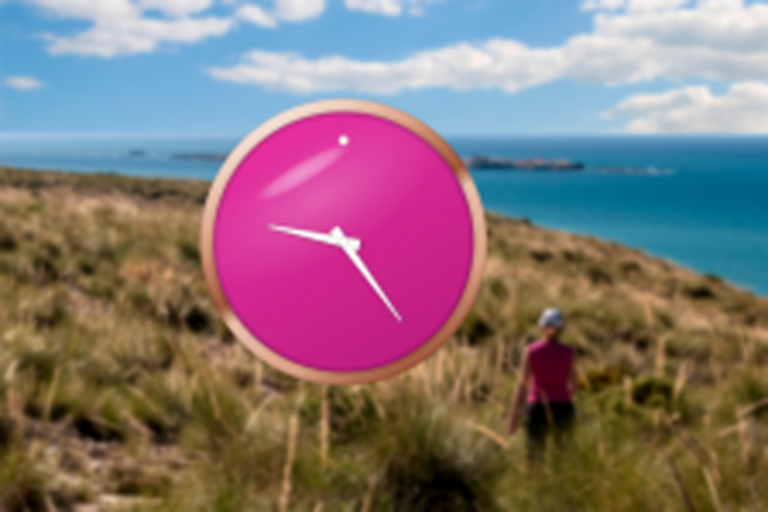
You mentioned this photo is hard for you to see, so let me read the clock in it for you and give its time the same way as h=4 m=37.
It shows h=9 m=24
